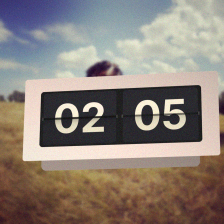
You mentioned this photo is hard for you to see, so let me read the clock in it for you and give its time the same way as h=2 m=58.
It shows h=2 m=5
